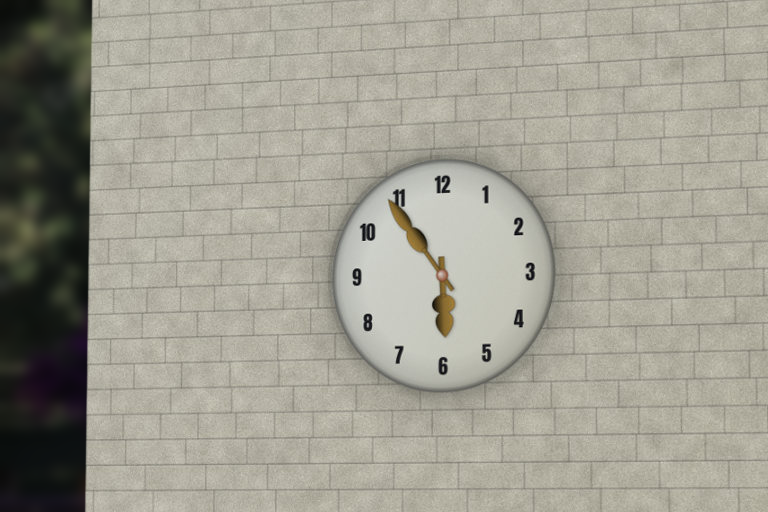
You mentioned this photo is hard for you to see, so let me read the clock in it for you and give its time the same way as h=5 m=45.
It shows h=5 m=54
